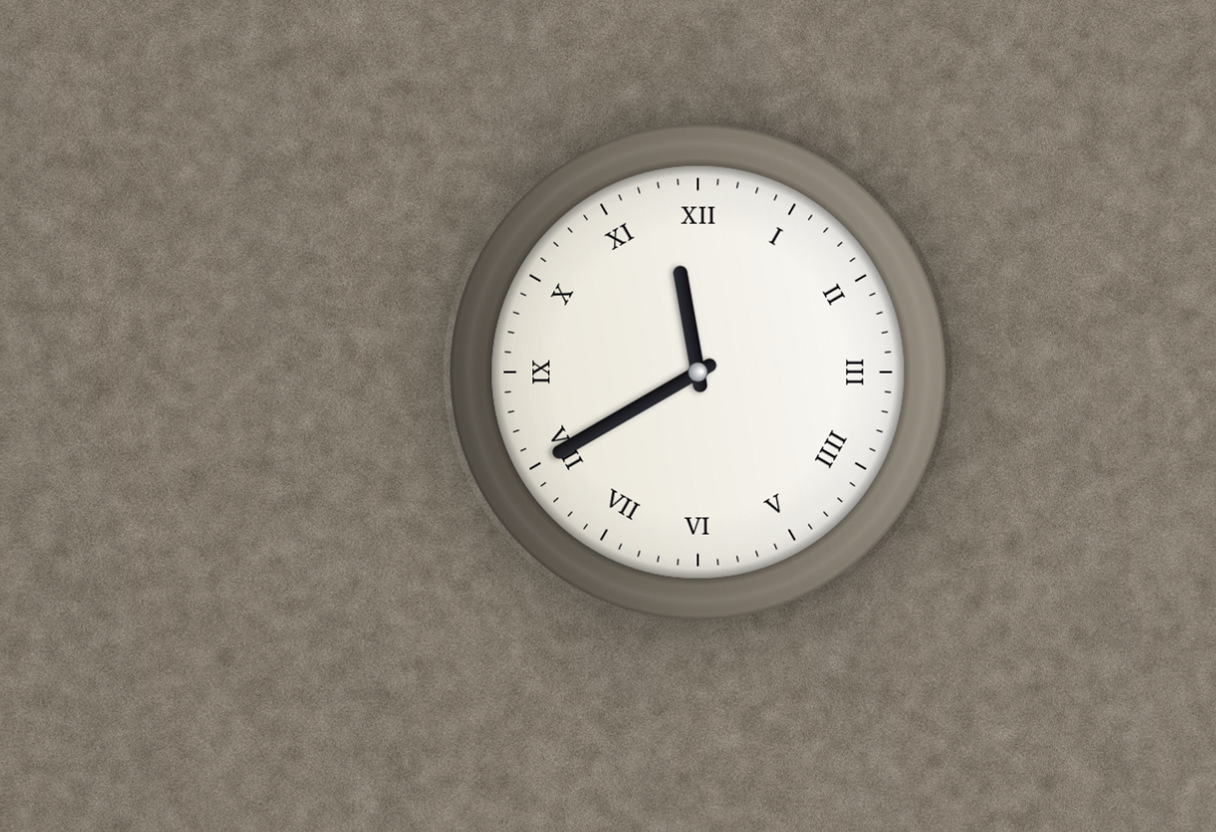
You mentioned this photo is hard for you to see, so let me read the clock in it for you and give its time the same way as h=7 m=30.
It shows h=11 m=40
